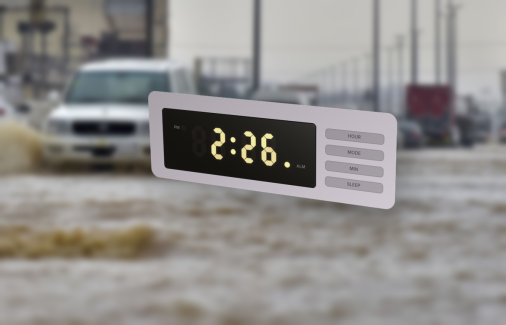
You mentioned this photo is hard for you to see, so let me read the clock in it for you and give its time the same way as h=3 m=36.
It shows h=2 m=26
